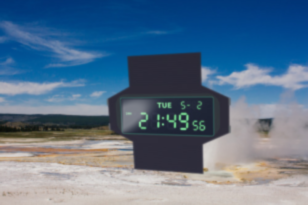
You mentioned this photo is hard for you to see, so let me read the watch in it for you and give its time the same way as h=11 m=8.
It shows h=21 m=49
